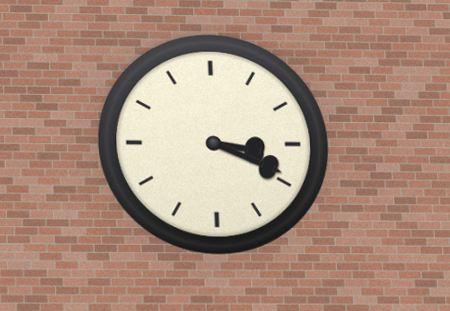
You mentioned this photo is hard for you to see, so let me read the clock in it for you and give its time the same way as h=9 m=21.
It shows h=3 m=19
